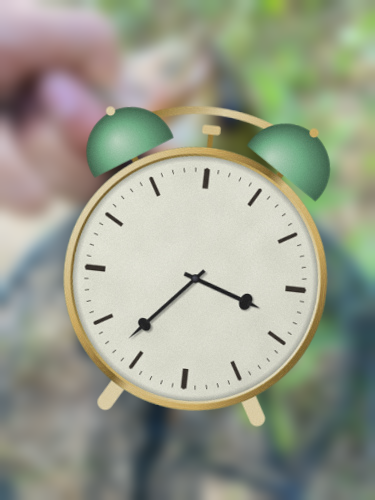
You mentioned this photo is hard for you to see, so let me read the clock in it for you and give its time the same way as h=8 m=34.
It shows h=3 m=37
